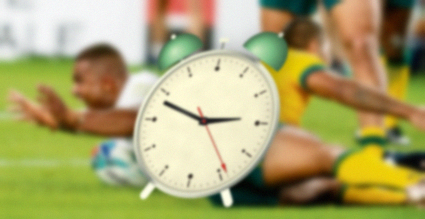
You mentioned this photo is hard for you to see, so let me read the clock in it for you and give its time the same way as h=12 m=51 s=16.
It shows h=2 m=48 s=24
